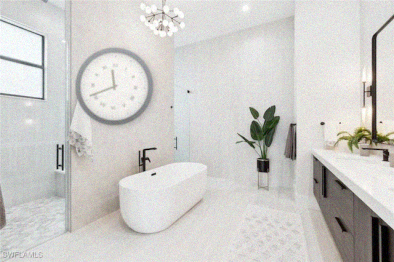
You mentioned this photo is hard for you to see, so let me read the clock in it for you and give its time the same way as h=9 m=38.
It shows h=11 m=41
